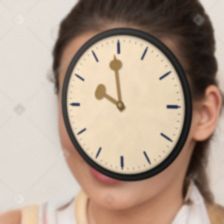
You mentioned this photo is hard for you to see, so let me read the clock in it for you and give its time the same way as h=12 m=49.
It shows h=9 m=59
